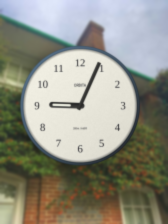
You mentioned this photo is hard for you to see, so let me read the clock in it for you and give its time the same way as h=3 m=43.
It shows h=9 m=4
